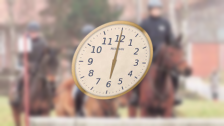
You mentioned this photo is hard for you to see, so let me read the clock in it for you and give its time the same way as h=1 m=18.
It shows h=6 m=0
